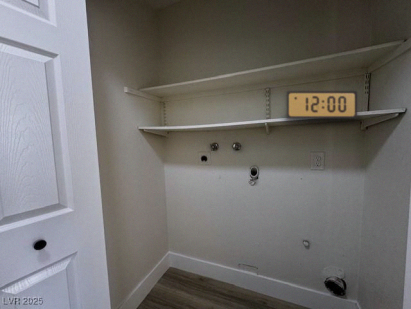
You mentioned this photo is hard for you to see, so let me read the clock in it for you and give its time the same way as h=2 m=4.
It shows h=12 m=0
